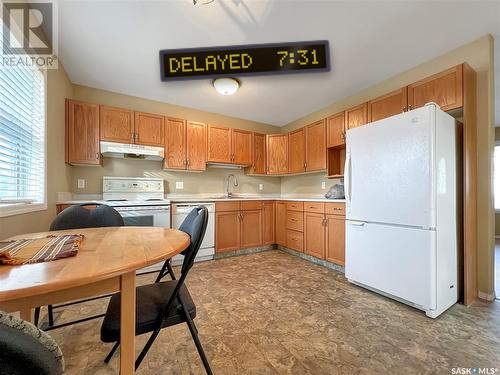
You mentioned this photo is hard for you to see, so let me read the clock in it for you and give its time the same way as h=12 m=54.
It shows h=7 m=31
